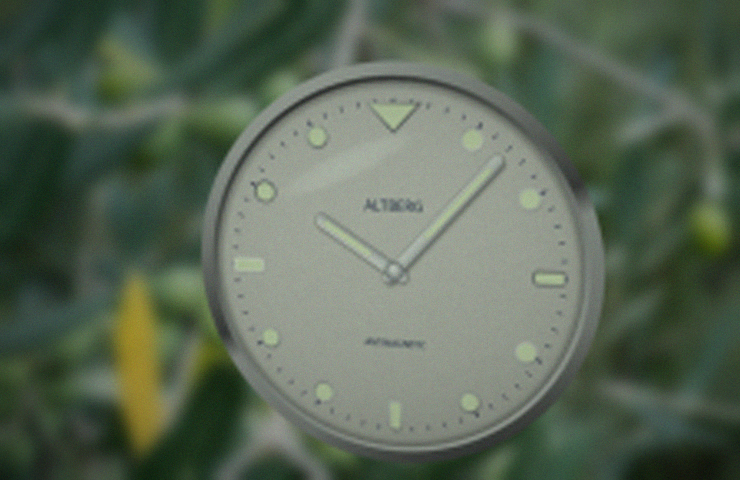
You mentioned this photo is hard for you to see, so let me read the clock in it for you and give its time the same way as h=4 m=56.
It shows h=10 m=7
